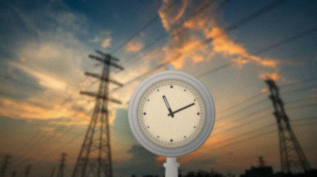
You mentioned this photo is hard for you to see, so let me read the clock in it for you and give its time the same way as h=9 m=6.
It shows h=11 m=11
